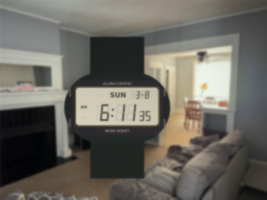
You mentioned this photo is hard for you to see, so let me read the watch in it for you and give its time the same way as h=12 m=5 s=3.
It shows h=6 m=11 s=35
